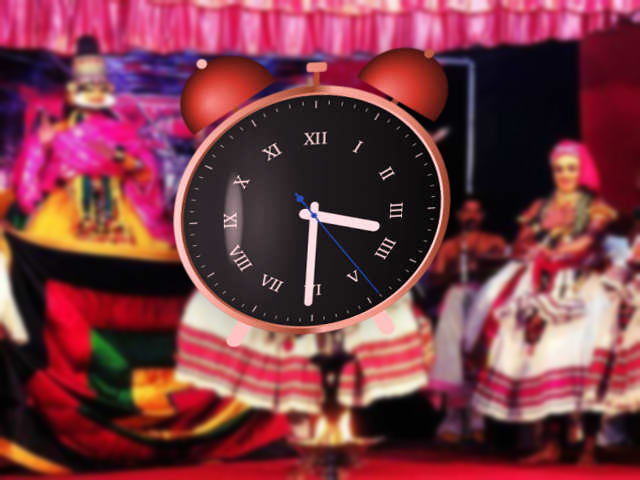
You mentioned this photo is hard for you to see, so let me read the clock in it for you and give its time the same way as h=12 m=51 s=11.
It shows h=3 m=30 s=24
